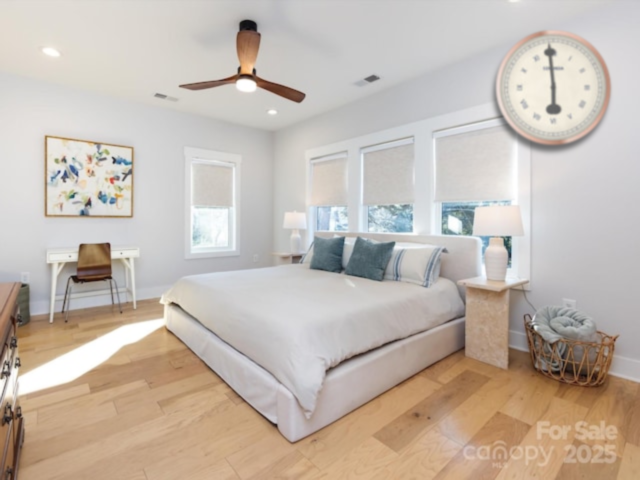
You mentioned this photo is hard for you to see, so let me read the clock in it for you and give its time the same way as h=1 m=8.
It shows h=5 m=59
